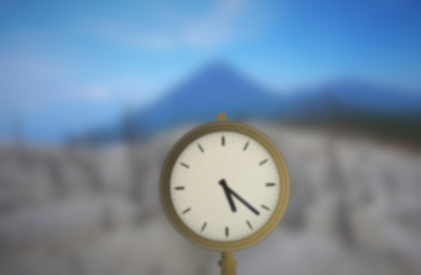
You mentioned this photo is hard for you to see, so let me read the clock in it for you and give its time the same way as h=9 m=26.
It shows h=5 m=22
